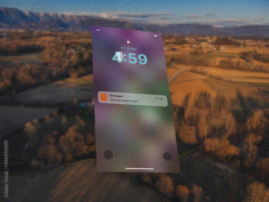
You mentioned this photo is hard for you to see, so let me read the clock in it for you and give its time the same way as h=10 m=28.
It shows h=4 m=59
